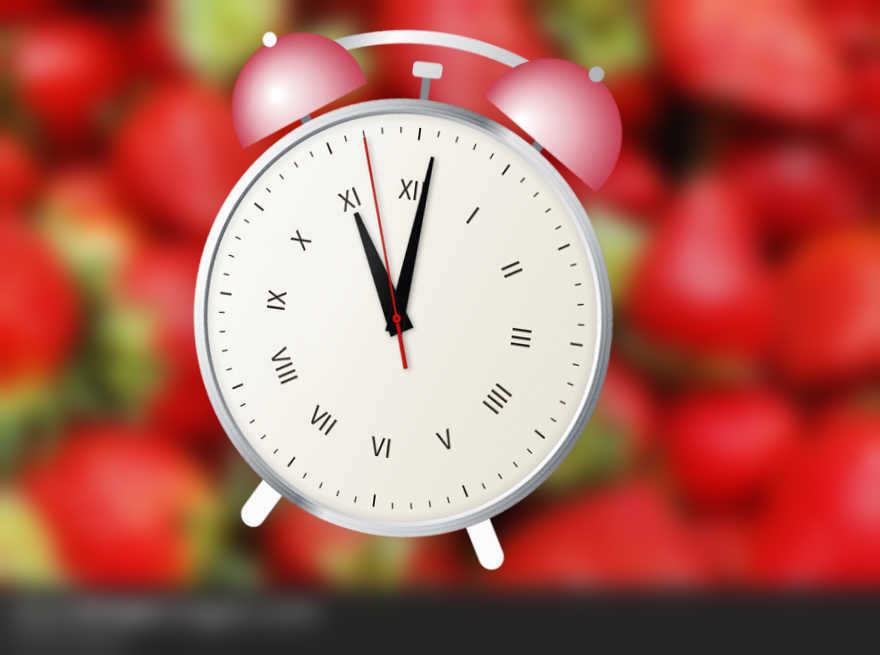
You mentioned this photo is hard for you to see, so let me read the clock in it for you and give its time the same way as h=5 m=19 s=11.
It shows h=11 m=0 s=57
